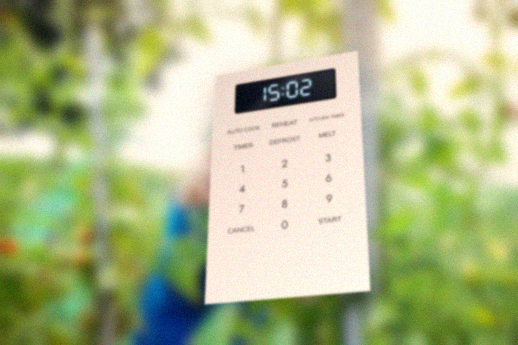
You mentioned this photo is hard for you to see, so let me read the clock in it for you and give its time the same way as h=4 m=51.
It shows h=15 m=2
